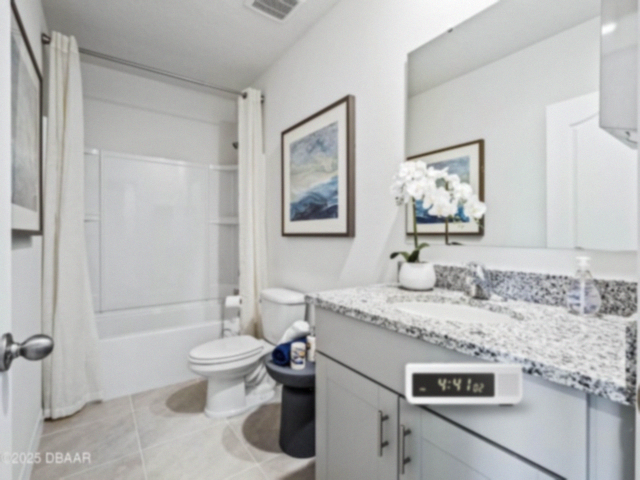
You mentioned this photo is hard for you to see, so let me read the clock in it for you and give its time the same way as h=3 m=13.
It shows h=4 m=41
